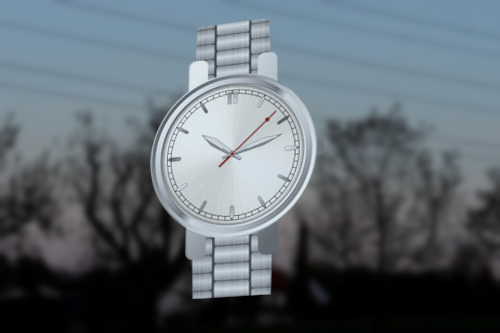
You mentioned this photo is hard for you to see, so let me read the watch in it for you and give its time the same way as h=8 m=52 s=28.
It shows h=10 m=12 s=8
